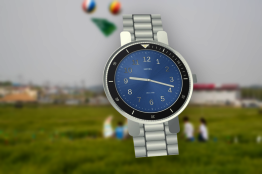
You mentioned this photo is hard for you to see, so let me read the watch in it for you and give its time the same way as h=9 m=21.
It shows h=9 m=18
